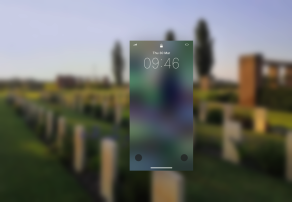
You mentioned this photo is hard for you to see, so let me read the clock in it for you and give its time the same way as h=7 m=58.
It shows h=9 m=46
